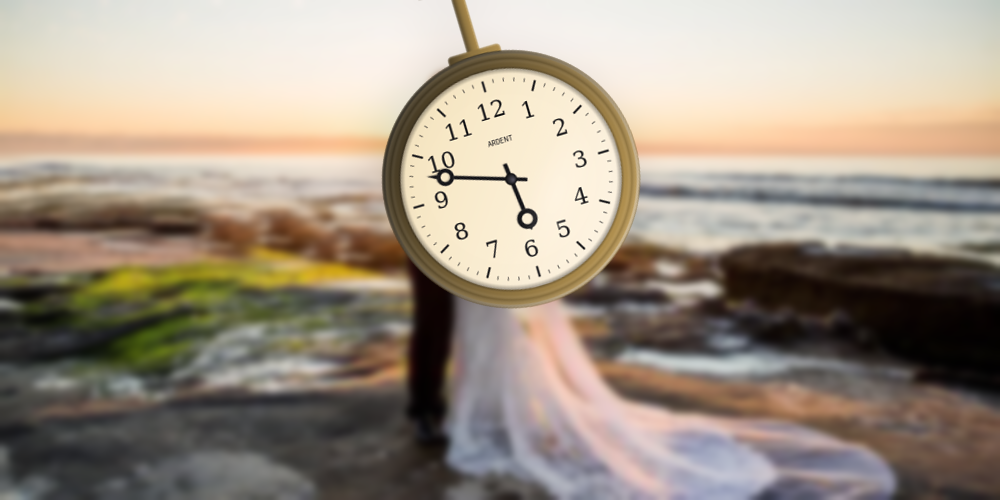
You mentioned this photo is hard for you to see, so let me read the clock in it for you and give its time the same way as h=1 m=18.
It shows h=5 m=48
